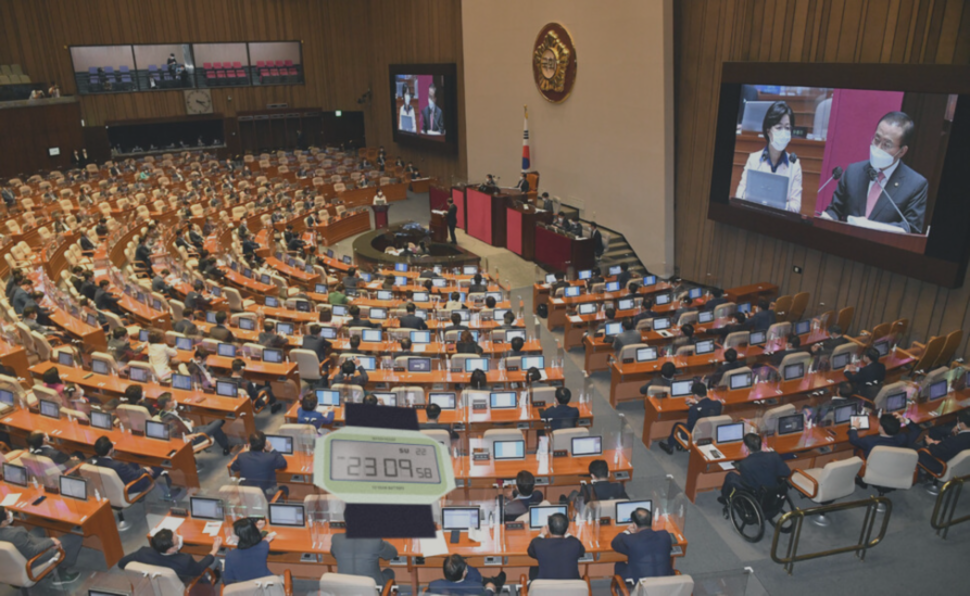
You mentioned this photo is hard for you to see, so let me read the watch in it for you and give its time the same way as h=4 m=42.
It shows h=23 m=9
